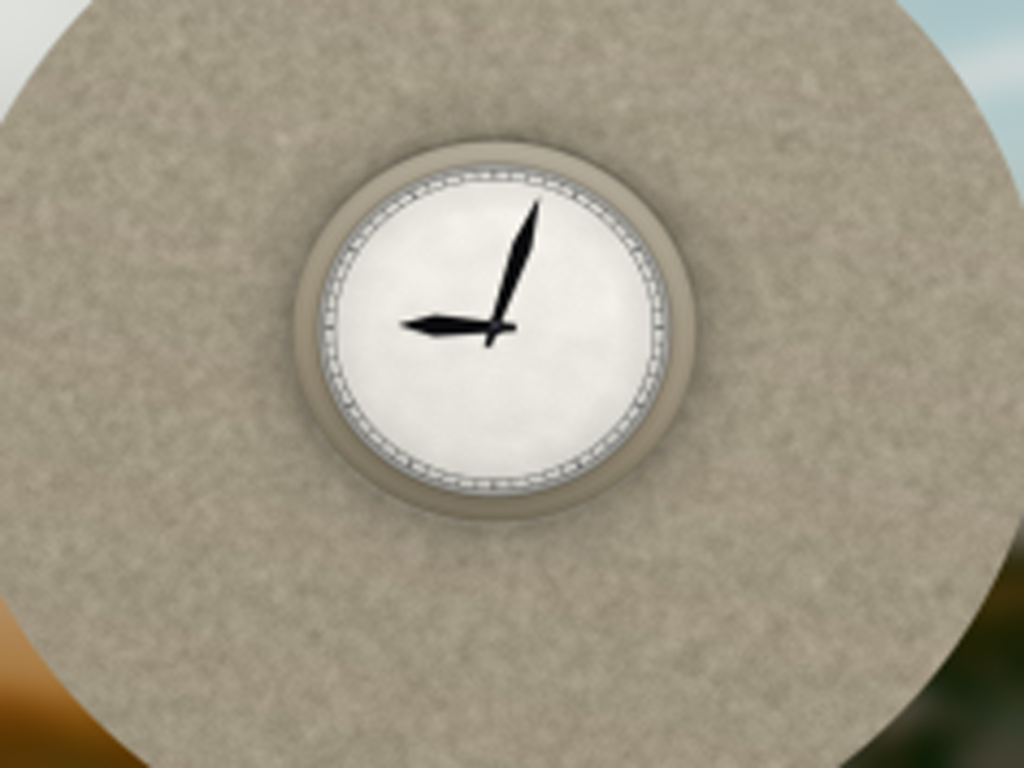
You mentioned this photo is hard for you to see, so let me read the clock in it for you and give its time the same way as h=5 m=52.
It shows h=9 m=3
